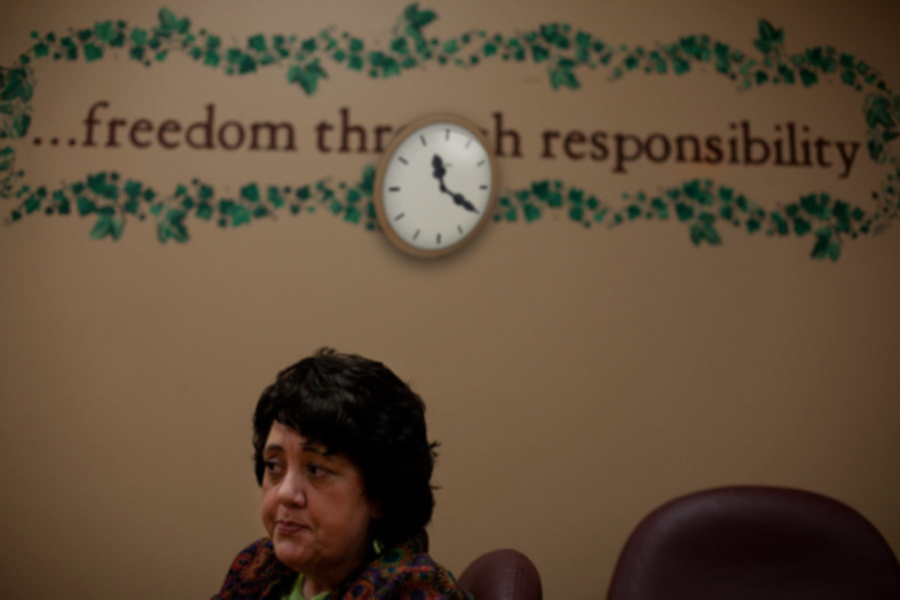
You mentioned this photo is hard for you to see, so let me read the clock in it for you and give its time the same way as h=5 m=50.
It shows h=11 m=20
